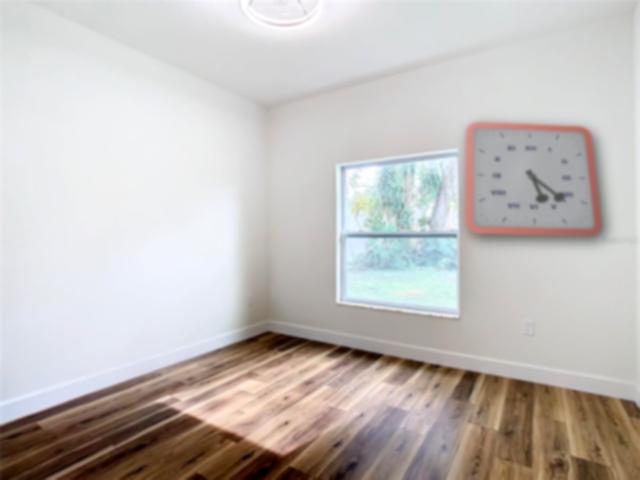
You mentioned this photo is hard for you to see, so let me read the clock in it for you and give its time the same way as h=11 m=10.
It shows h=5 m=22
